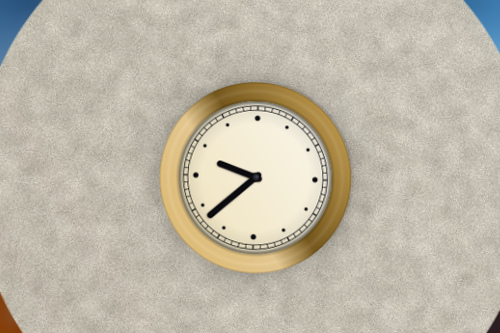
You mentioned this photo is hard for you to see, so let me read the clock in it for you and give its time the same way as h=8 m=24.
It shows h=9 m=38
